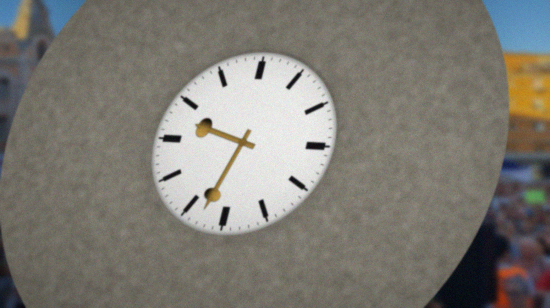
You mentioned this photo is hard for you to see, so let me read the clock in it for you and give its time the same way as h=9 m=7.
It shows h=9 m=33
